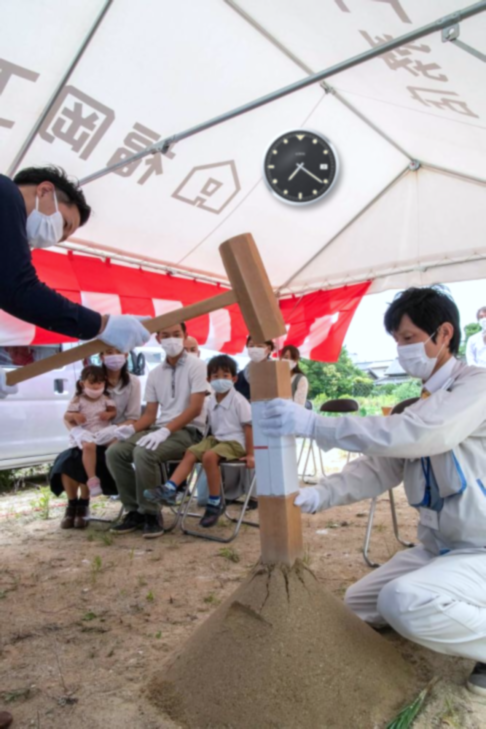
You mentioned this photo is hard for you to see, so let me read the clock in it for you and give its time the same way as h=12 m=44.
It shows h=7 m=21
